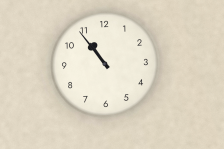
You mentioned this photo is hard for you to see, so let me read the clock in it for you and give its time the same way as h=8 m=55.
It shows h=10 m=54
